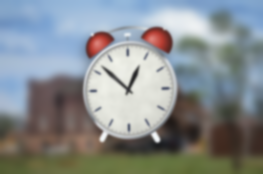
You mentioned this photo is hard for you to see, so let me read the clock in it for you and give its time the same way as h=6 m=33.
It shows h=12 m=52
